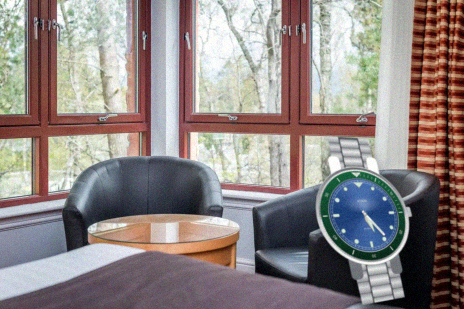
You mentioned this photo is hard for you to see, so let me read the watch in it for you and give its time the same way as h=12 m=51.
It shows h=5 m=24
